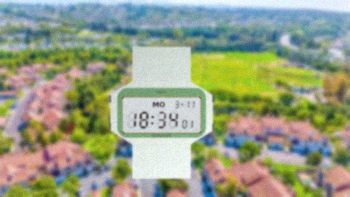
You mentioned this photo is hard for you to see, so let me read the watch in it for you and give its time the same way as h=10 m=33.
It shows h=18 m=34
